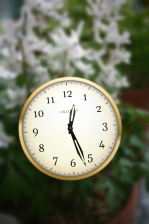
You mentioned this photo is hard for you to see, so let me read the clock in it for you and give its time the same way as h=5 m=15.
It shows h=12 m=27
